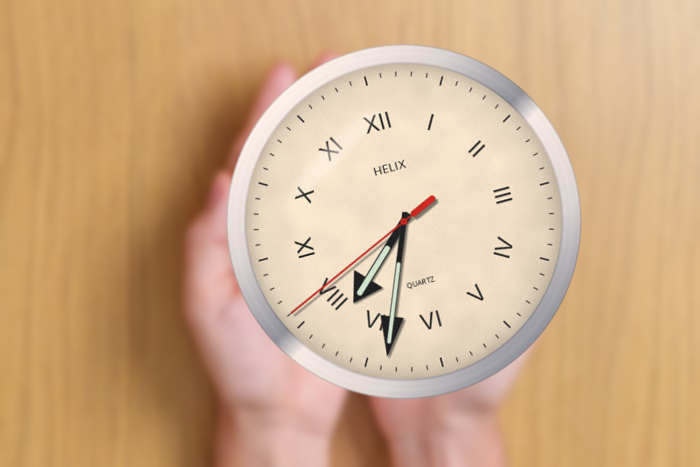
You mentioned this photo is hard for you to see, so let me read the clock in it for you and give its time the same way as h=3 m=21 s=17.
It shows h=7 m=33 s=41
